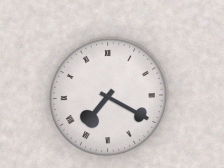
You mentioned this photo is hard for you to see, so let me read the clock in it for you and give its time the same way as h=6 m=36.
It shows h=7 m=20
